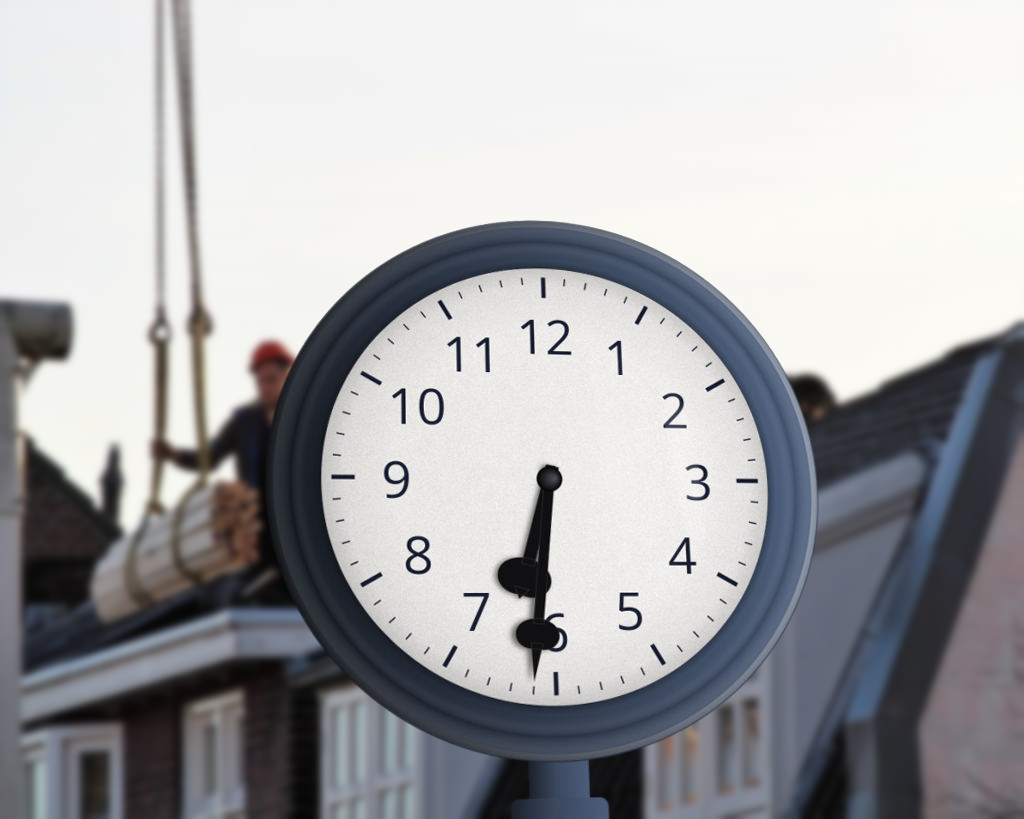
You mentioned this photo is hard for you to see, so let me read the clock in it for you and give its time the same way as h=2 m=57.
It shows h=6 m=31
